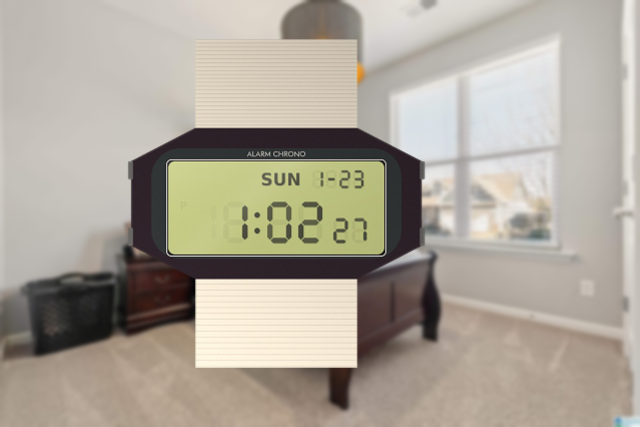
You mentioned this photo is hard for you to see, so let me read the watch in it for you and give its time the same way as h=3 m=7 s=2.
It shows h=1 m=2 s=27
